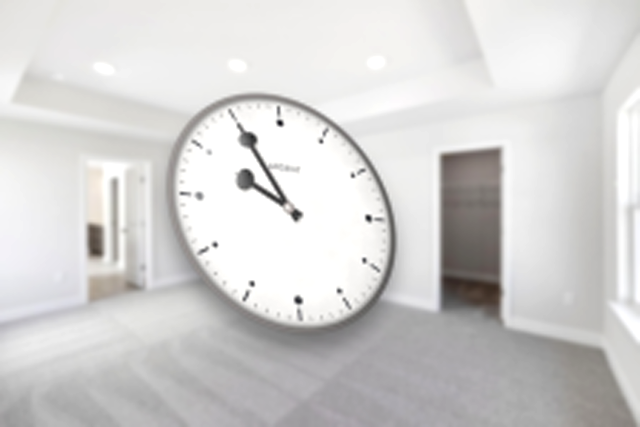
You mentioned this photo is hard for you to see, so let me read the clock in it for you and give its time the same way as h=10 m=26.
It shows h=9 m=55
